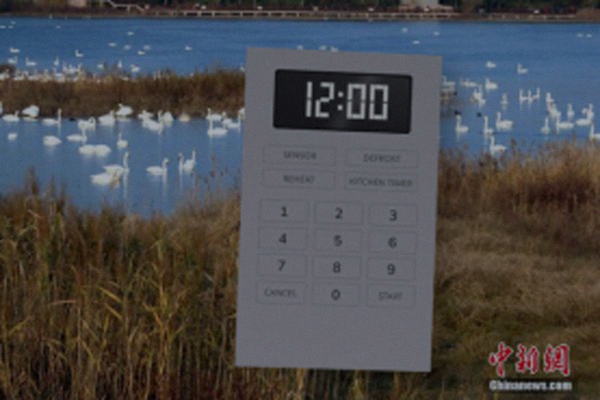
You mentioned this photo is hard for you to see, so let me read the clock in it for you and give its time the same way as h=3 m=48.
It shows h=12 m=0
